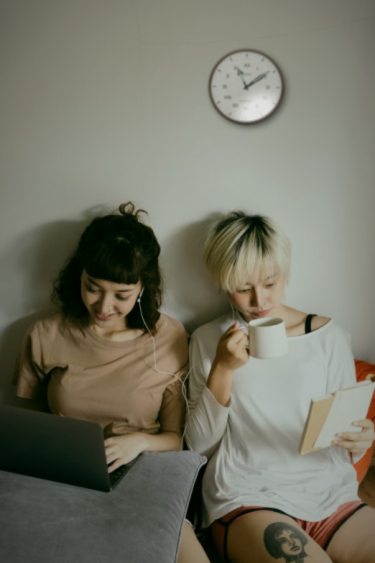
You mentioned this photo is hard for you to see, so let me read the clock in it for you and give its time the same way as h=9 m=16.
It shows h=11 m=9
